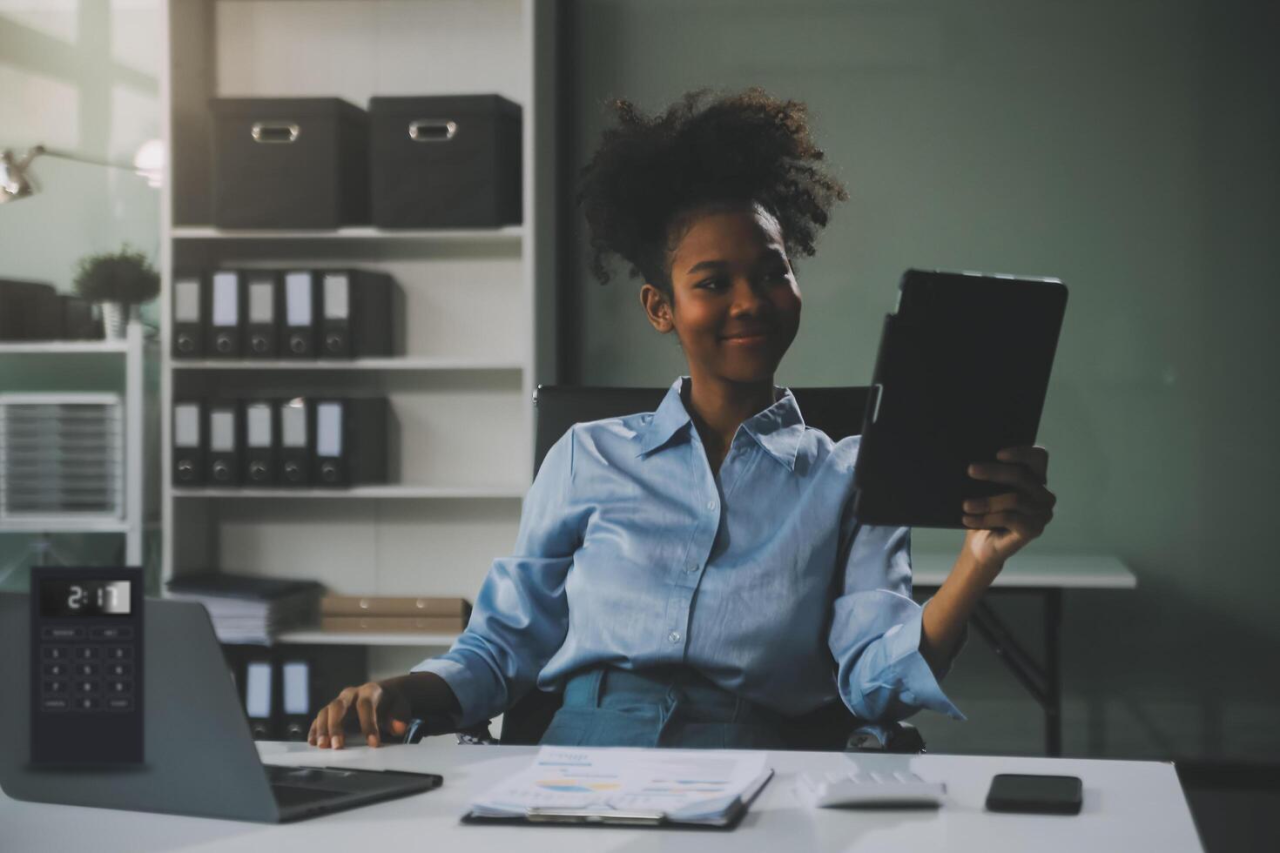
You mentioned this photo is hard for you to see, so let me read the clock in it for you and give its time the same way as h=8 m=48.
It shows h=2 m=17
